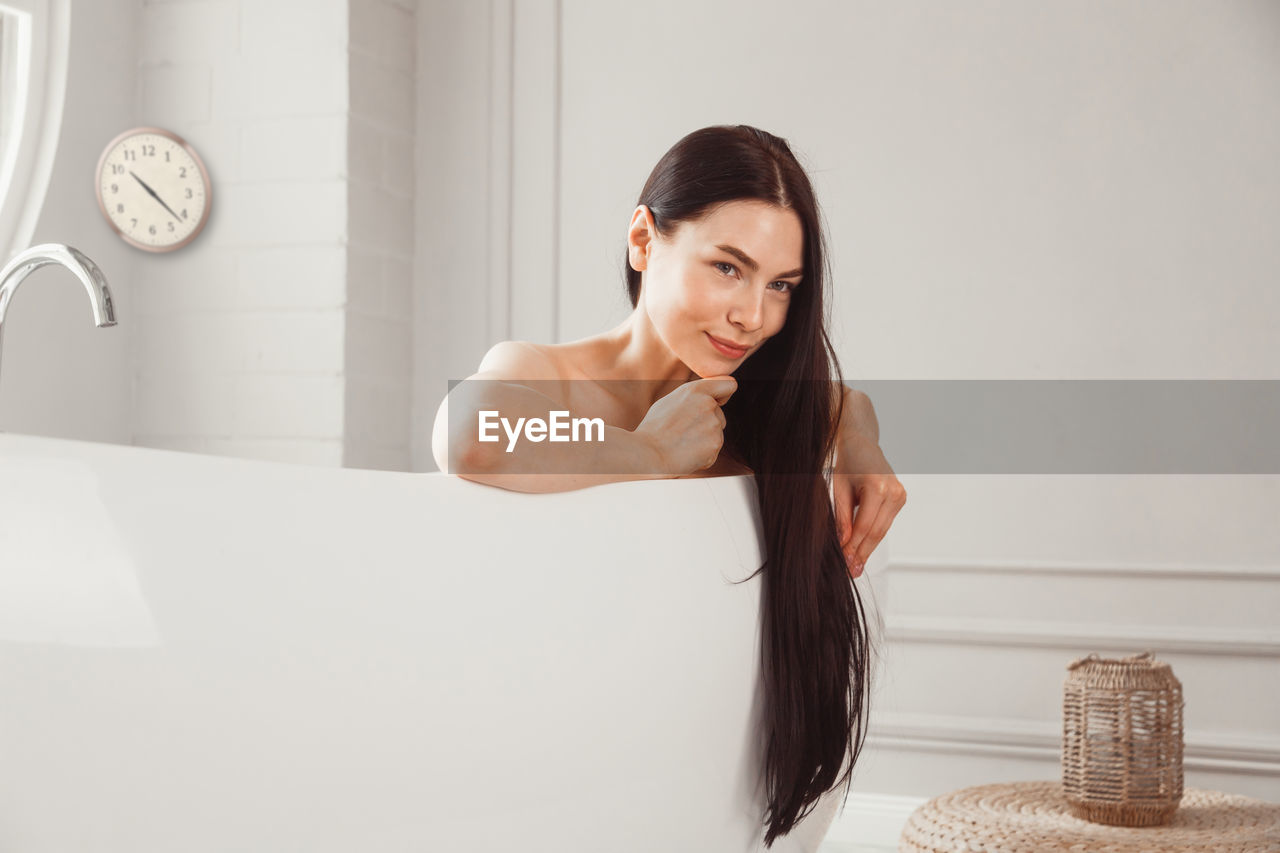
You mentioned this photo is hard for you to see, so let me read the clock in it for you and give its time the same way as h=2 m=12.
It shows h=10 m=22
